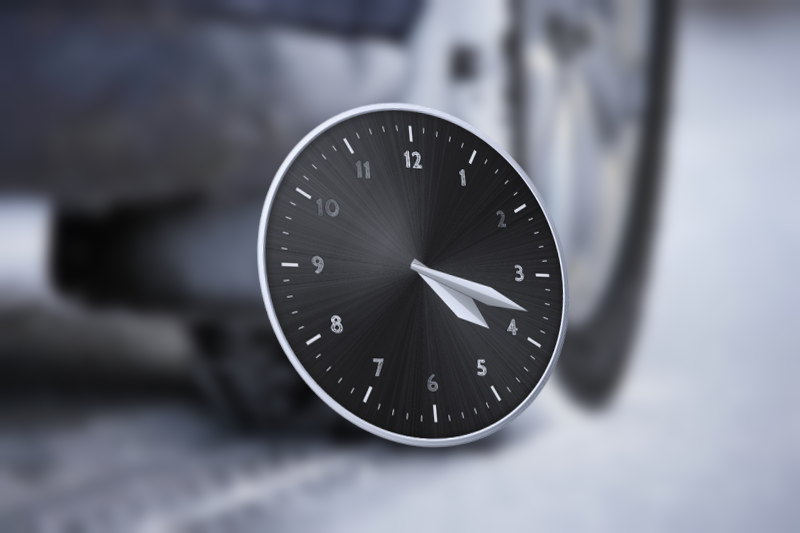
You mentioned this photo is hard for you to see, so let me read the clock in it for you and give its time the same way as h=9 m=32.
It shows h=4 m=18
